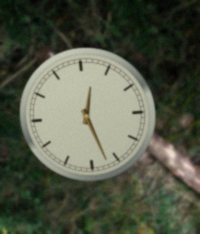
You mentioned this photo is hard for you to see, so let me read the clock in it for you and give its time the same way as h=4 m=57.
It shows h=12 m=27
